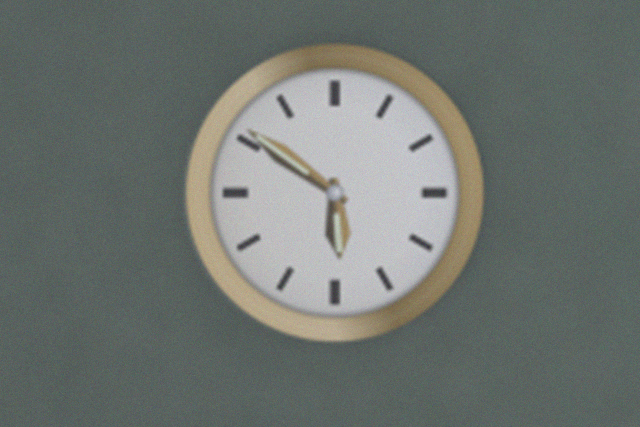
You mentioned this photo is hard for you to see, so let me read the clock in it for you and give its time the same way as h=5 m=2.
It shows h=5 m=51
